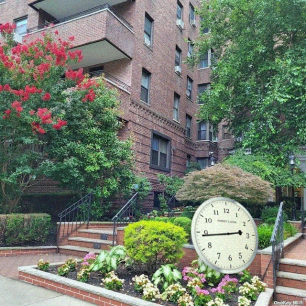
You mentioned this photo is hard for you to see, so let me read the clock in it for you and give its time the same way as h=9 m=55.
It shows h=2 m=44
